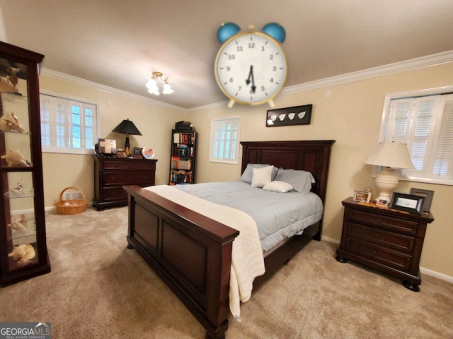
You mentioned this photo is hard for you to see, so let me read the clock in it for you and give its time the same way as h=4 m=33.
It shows h=6 m=29
